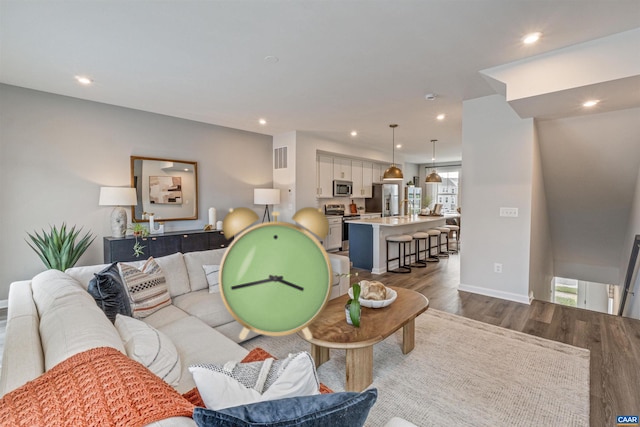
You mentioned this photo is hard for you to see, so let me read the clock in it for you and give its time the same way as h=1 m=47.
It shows h=3 m=43
